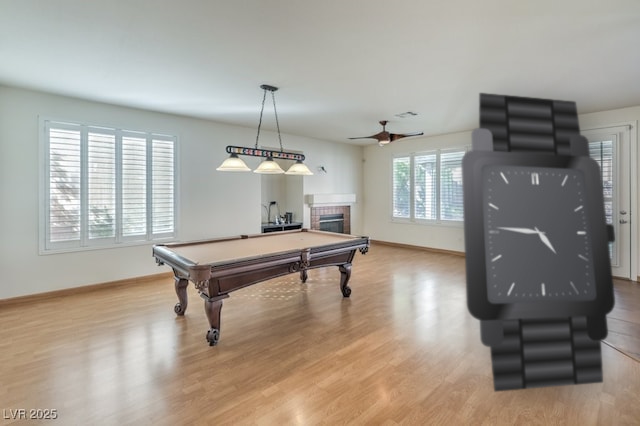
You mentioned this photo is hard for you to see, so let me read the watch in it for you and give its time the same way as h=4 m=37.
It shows h=4 m=46
